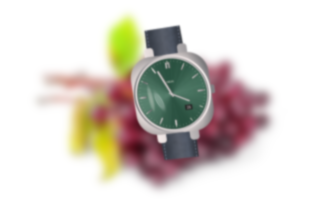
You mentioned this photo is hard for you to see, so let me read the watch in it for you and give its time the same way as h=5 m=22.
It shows h=3 m=56
